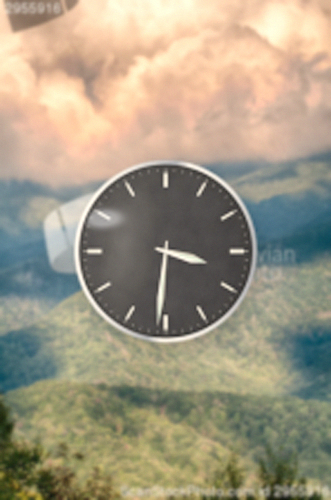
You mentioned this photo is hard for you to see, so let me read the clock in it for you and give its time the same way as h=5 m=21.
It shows h=3 m=31
